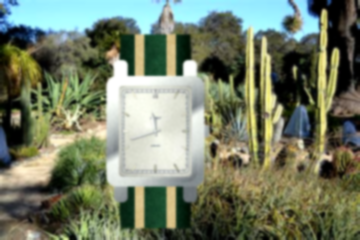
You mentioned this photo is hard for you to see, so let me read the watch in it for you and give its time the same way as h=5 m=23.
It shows h=11 m=42
